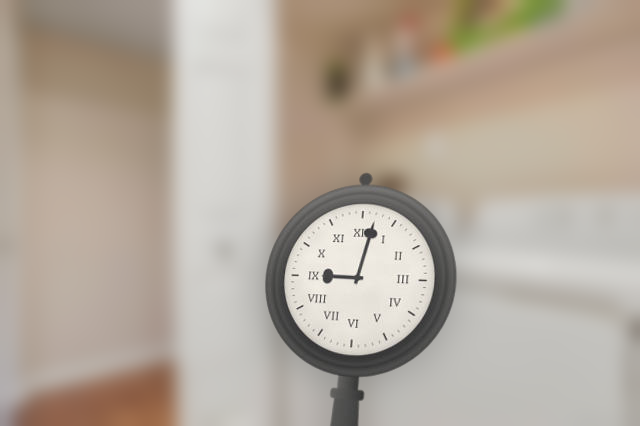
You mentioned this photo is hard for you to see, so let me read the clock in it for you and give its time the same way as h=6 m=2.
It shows h=9 m=2
